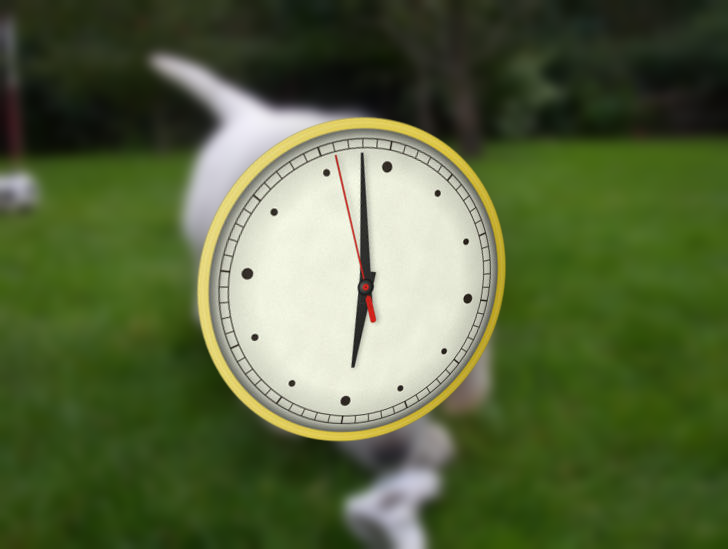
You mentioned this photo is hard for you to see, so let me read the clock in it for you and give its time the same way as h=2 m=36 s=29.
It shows h=5 m=57 s=56
